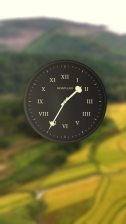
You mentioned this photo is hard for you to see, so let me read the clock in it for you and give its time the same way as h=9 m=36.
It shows h=1 m=35
